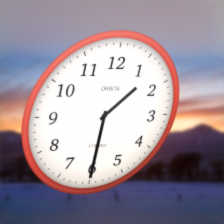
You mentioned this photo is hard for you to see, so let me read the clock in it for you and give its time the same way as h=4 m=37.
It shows h=1 m=30
